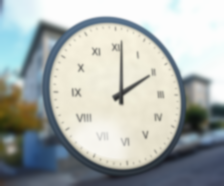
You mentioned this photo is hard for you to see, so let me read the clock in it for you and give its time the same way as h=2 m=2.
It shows h=2 m=1
